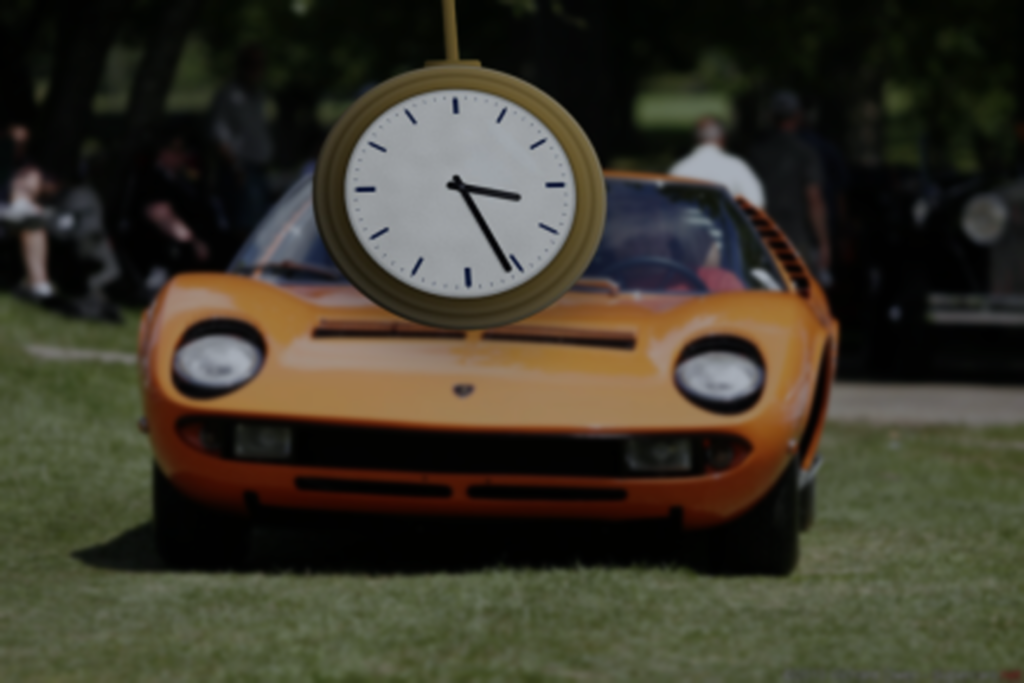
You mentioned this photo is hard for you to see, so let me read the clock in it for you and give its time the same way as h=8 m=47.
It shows h=3 m=26
